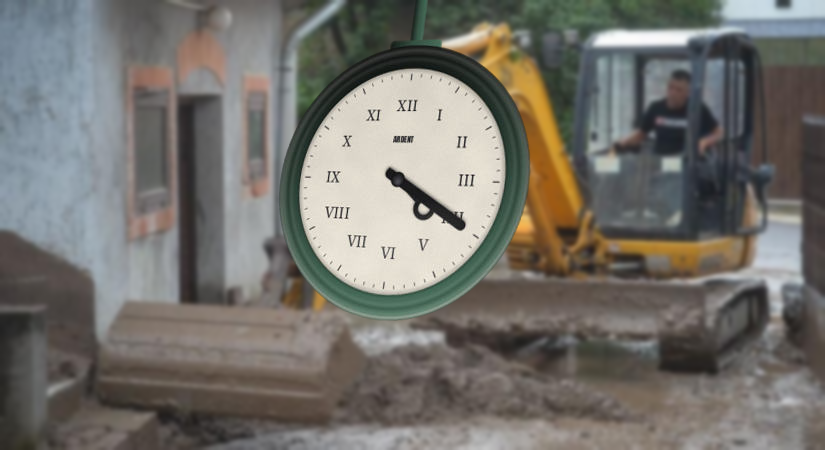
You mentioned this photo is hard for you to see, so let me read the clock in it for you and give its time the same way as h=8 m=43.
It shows h=4 m=20
